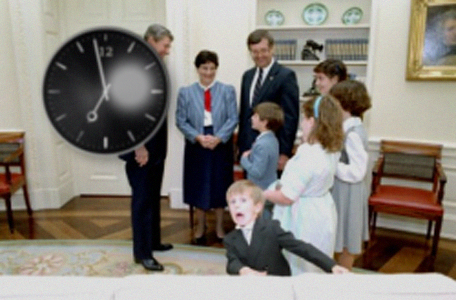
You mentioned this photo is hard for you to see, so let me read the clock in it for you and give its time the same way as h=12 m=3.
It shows h=6 m=58
